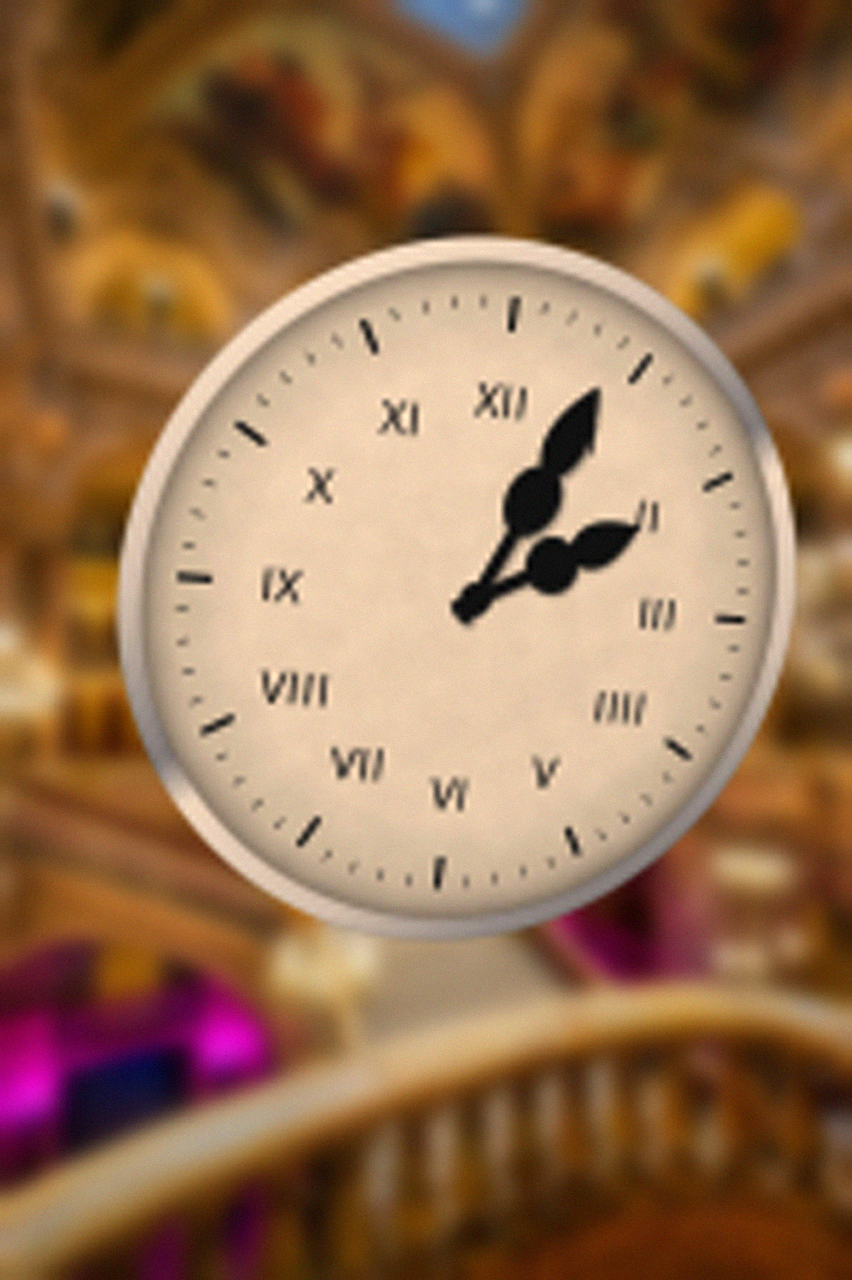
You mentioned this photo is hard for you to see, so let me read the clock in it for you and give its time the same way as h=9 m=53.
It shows h=2 m=4
